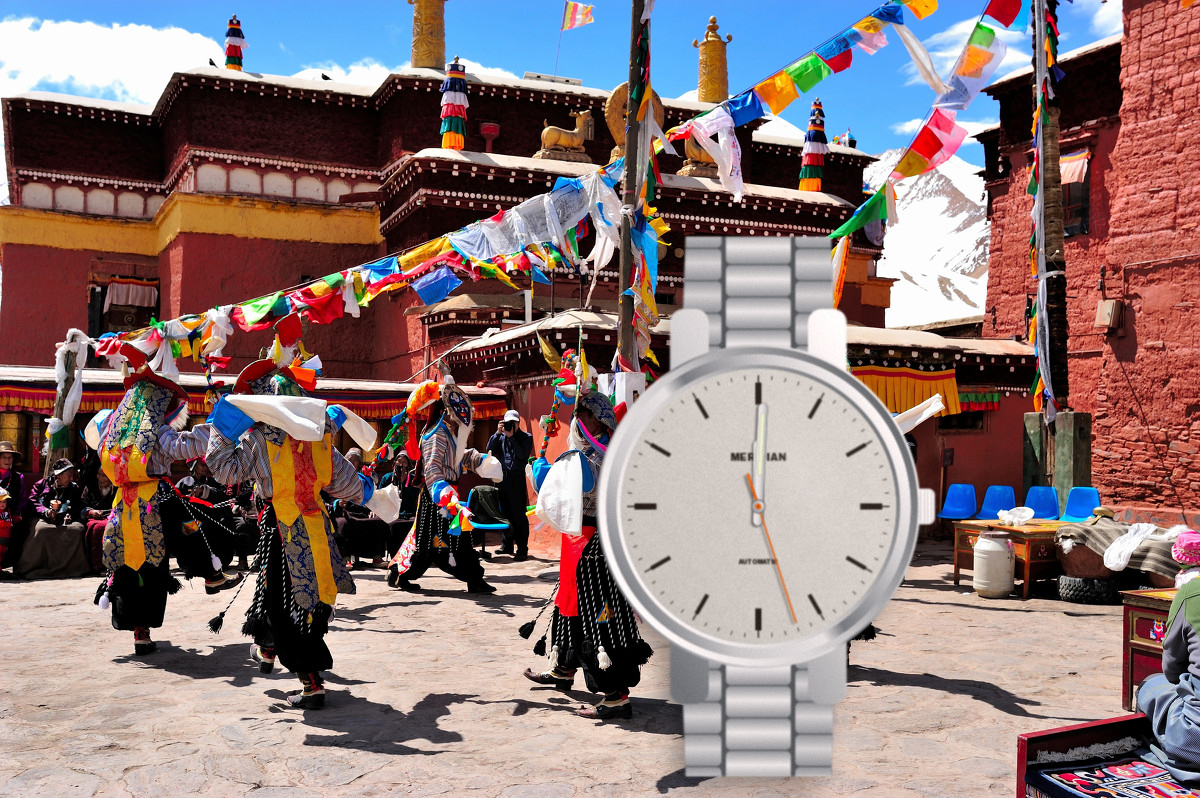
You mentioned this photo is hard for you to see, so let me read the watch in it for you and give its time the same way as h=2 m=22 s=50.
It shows h=12 m=0 s=27
